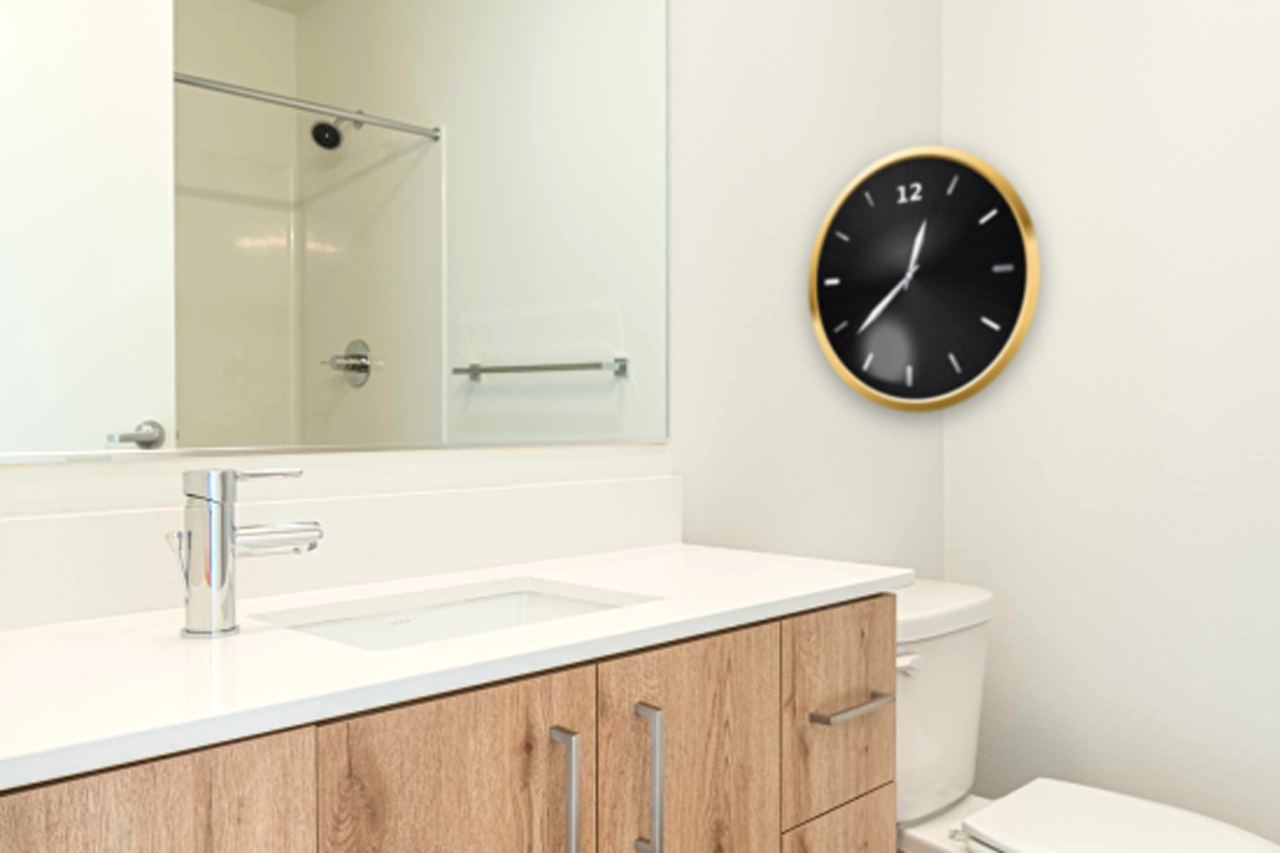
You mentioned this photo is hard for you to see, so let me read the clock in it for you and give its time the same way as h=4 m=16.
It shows h=12 m=38
